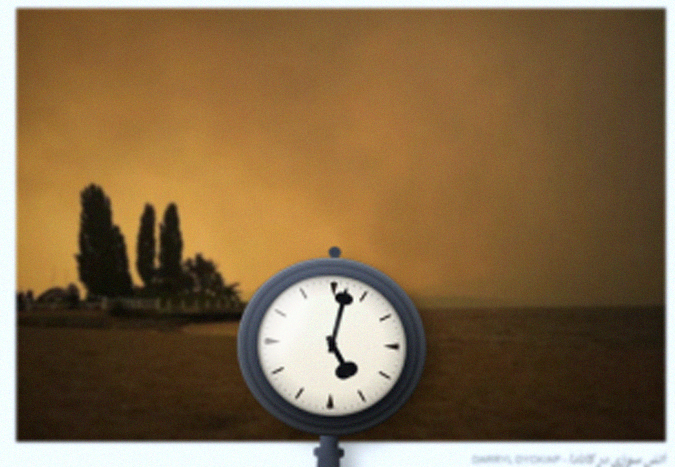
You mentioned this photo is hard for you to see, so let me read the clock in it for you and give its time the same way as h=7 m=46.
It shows h=5 m=2
